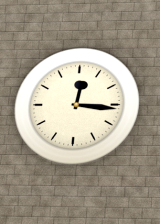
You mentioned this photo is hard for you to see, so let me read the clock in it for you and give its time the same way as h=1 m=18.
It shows h=12 m=16
